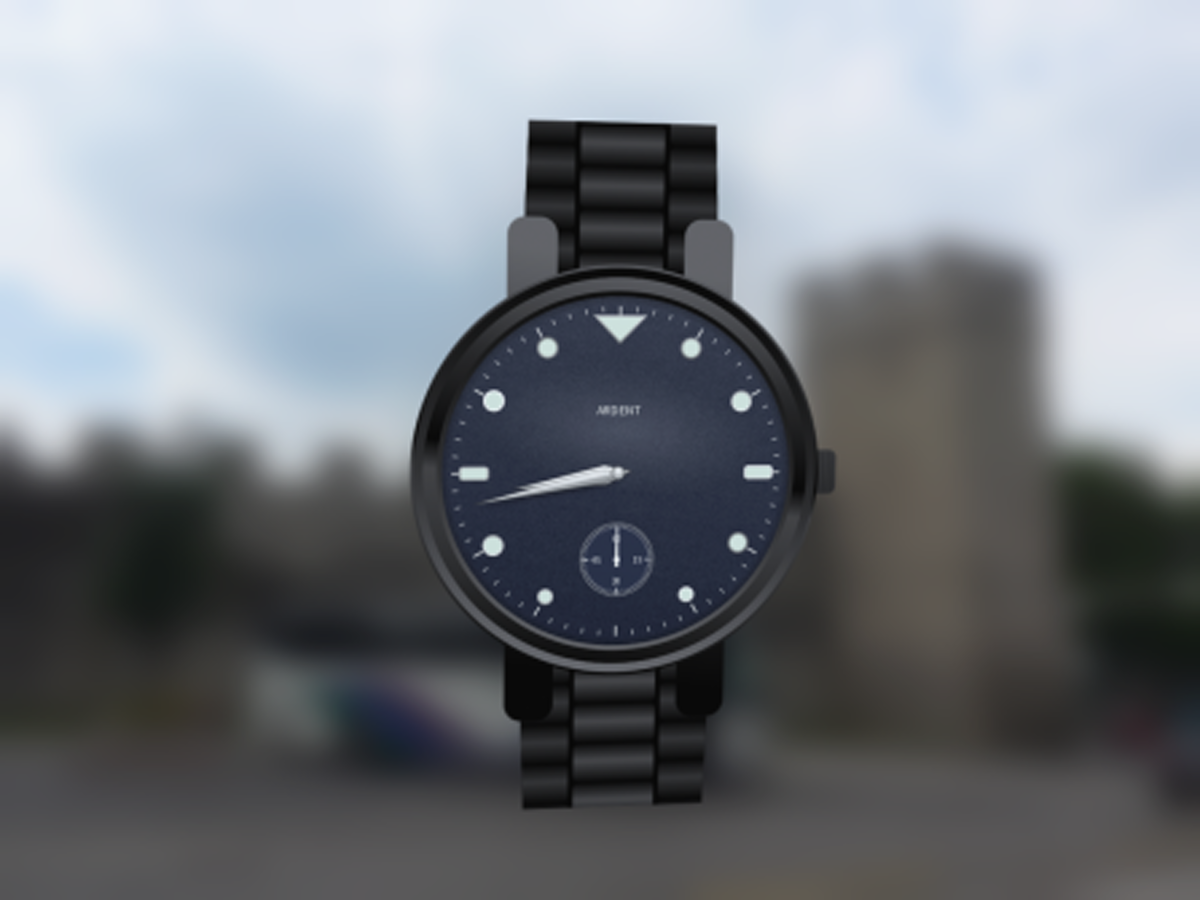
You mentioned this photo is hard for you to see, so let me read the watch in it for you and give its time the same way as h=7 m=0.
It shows h=8 m=43
